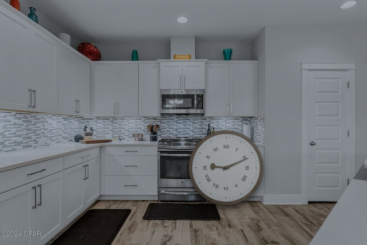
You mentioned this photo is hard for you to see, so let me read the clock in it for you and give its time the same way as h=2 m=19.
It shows h=9 m=11
